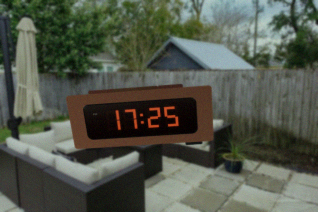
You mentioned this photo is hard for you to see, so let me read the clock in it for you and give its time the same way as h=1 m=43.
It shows h=17 m=25
